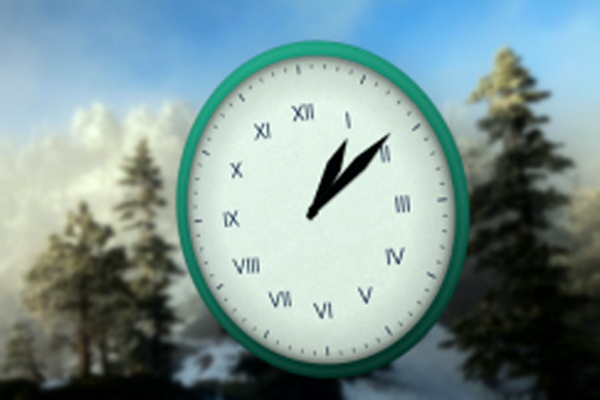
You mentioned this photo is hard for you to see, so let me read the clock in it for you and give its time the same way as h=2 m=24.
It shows h=1 m=9
